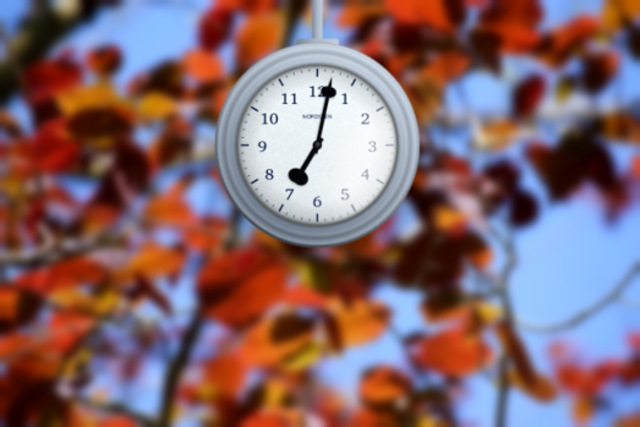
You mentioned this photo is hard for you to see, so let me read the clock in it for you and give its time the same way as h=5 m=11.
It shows h=7 m=2
